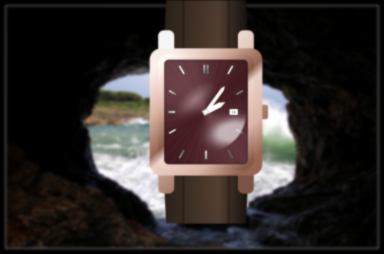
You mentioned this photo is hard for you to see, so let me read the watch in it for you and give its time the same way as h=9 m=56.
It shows h=2 m=6
